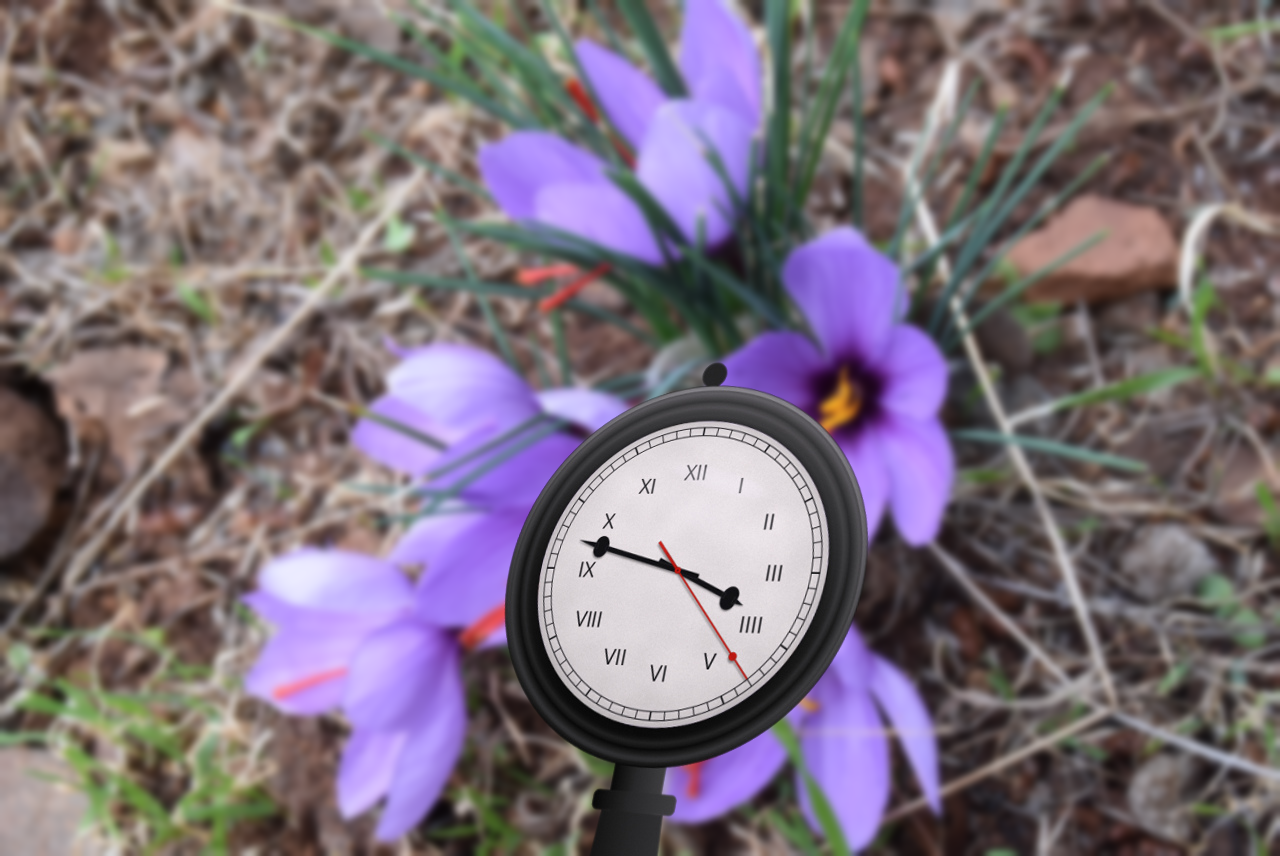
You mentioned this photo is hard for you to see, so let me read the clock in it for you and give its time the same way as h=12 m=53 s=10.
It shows h=3 m=47 s=23
